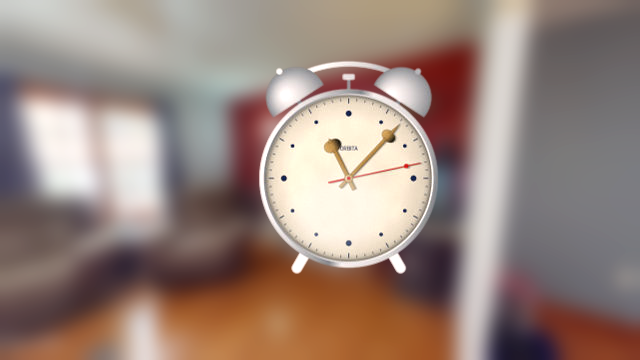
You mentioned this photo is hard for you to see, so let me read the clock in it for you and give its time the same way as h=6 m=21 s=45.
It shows h=11 m=7 s=13
